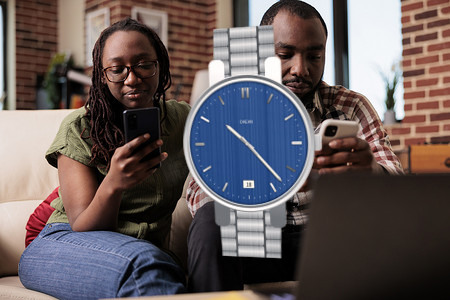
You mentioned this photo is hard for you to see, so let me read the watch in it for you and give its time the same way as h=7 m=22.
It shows h=10 m=23
